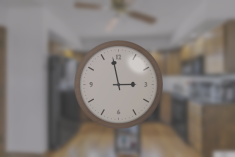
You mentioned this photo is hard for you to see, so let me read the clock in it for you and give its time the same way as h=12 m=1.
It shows h=2 m=58
